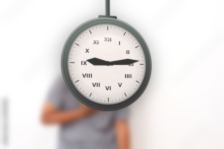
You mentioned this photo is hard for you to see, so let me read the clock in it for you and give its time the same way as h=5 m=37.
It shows h=9 m=14
